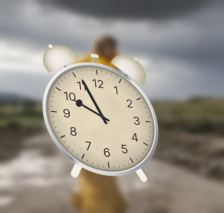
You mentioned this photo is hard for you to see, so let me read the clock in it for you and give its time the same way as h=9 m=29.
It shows h=9 m=56
